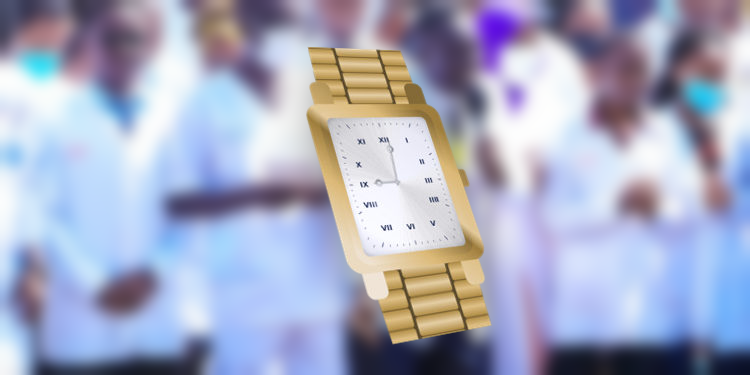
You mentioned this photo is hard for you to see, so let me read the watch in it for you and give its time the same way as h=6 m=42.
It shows h=9 m=1
